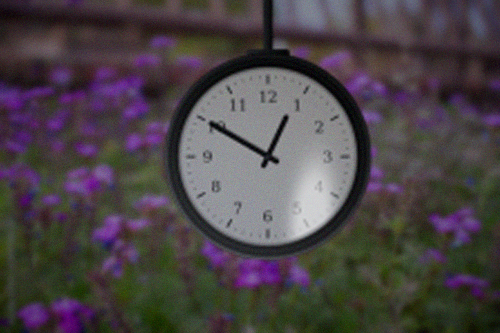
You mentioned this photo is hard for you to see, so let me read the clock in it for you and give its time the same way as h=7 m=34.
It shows h=12 m=50
